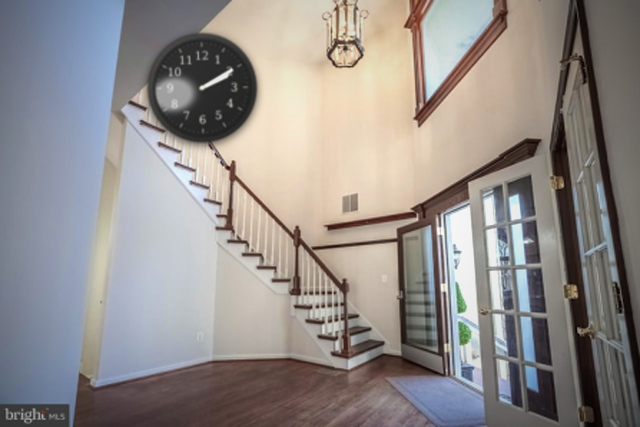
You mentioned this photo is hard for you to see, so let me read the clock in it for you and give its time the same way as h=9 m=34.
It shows h=2 m=10
